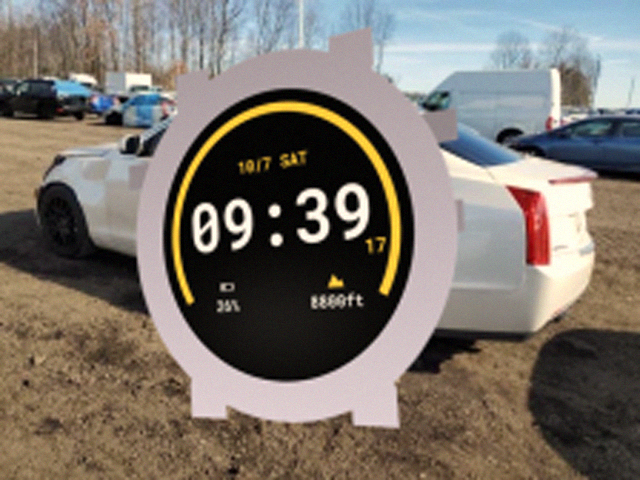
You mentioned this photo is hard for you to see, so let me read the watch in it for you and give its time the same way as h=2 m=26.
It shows h=9 m=39
